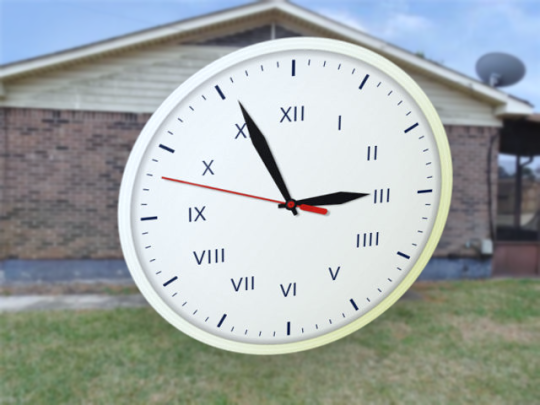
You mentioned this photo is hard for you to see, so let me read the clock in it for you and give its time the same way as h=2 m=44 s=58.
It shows h=2 m=55 s=48
